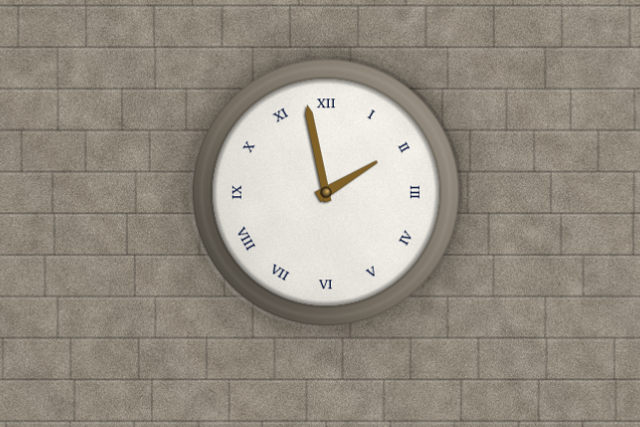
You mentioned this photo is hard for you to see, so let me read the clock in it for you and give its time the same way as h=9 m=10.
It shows h=1 m=58
